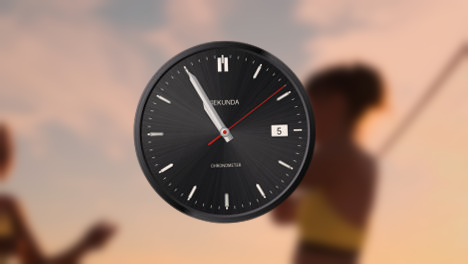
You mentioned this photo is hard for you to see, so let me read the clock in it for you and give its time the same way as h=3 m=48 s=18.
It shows h=10 m=55 s=9
